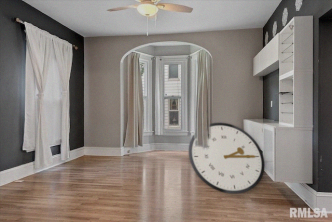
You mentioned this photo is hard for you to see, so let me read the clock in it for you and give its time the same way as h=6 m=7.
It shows h=2 m=15
